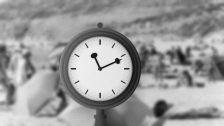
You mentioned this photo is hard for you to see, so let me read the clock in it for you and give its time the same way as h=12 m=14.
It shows h=11 m=11
